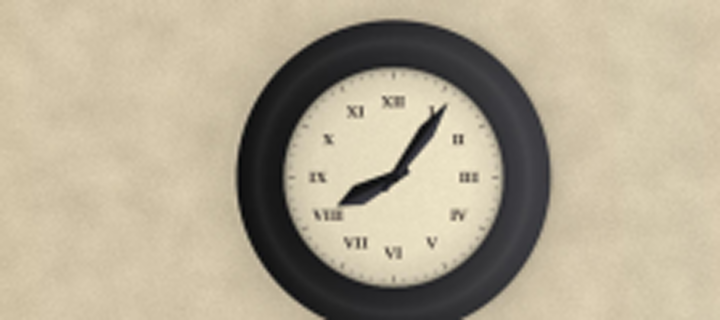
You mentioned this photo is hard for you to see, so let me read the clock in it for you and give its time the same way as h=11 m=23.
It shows h=8 m=6
